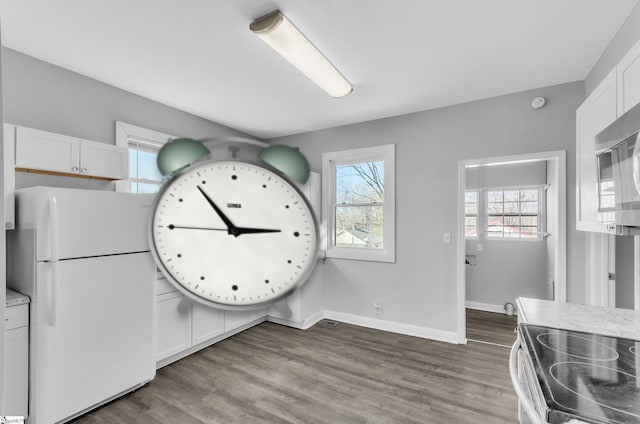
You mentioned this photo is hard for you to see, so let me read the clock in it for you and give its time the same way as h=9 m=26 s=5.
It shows h=2 m=53 s=45
